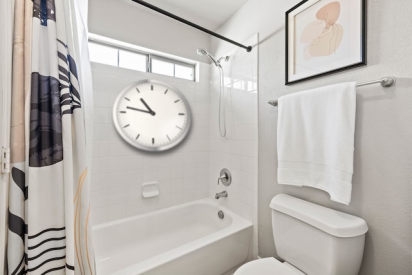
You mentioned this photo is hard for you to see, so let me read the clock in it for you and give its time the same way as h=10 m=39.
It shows h=10 m=47
